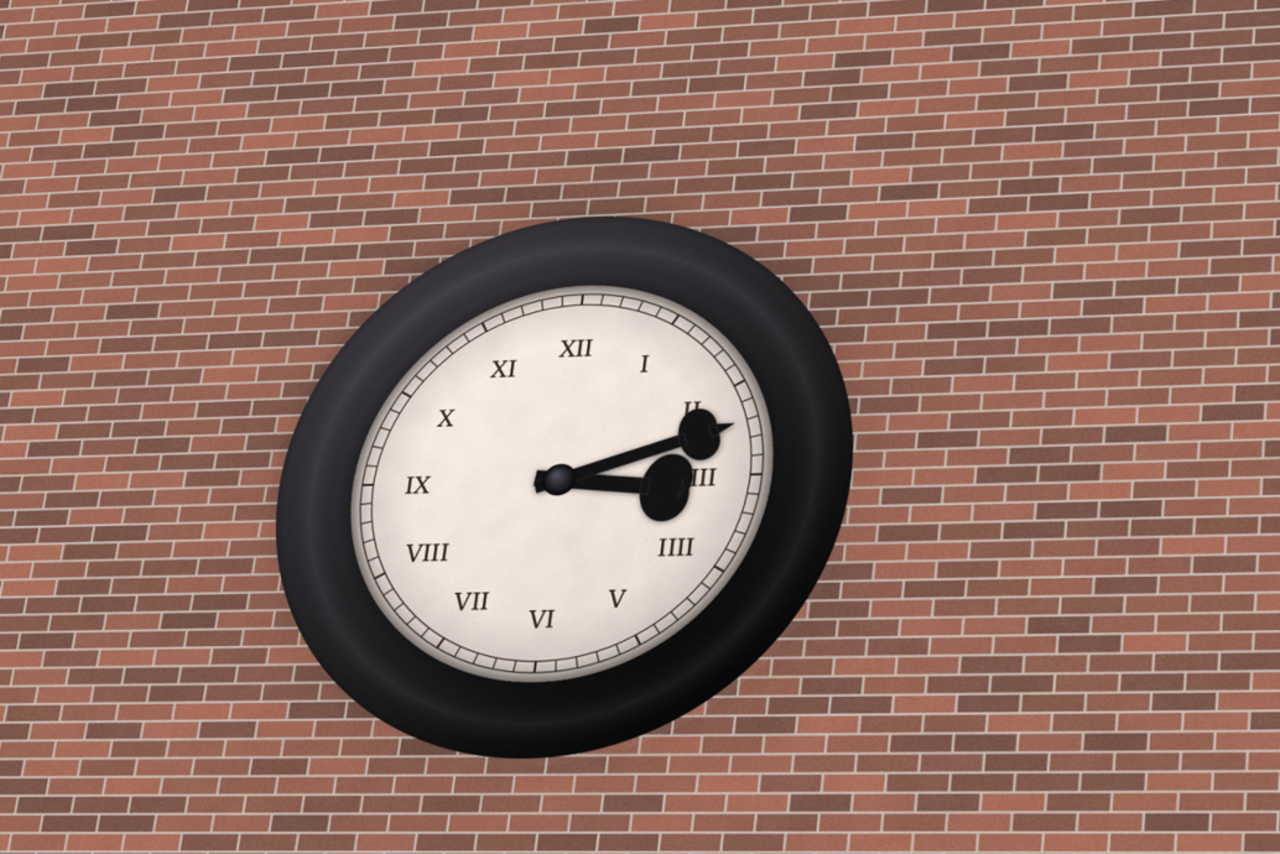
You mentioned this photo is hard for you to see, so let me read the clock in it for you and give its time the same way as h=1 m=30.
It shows h=3 m=12
